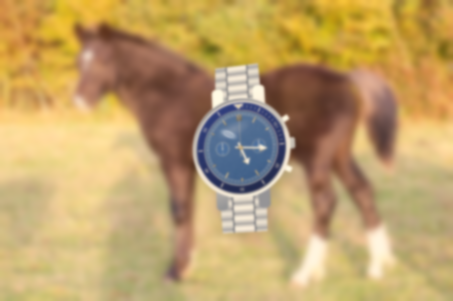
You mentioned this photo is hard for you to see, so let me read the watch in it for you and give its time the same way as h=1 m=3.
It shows h=5 m=16
